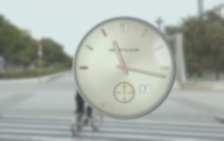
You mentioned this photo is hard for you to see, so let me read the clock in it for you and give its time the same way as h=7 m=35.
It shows h=11 m=17
